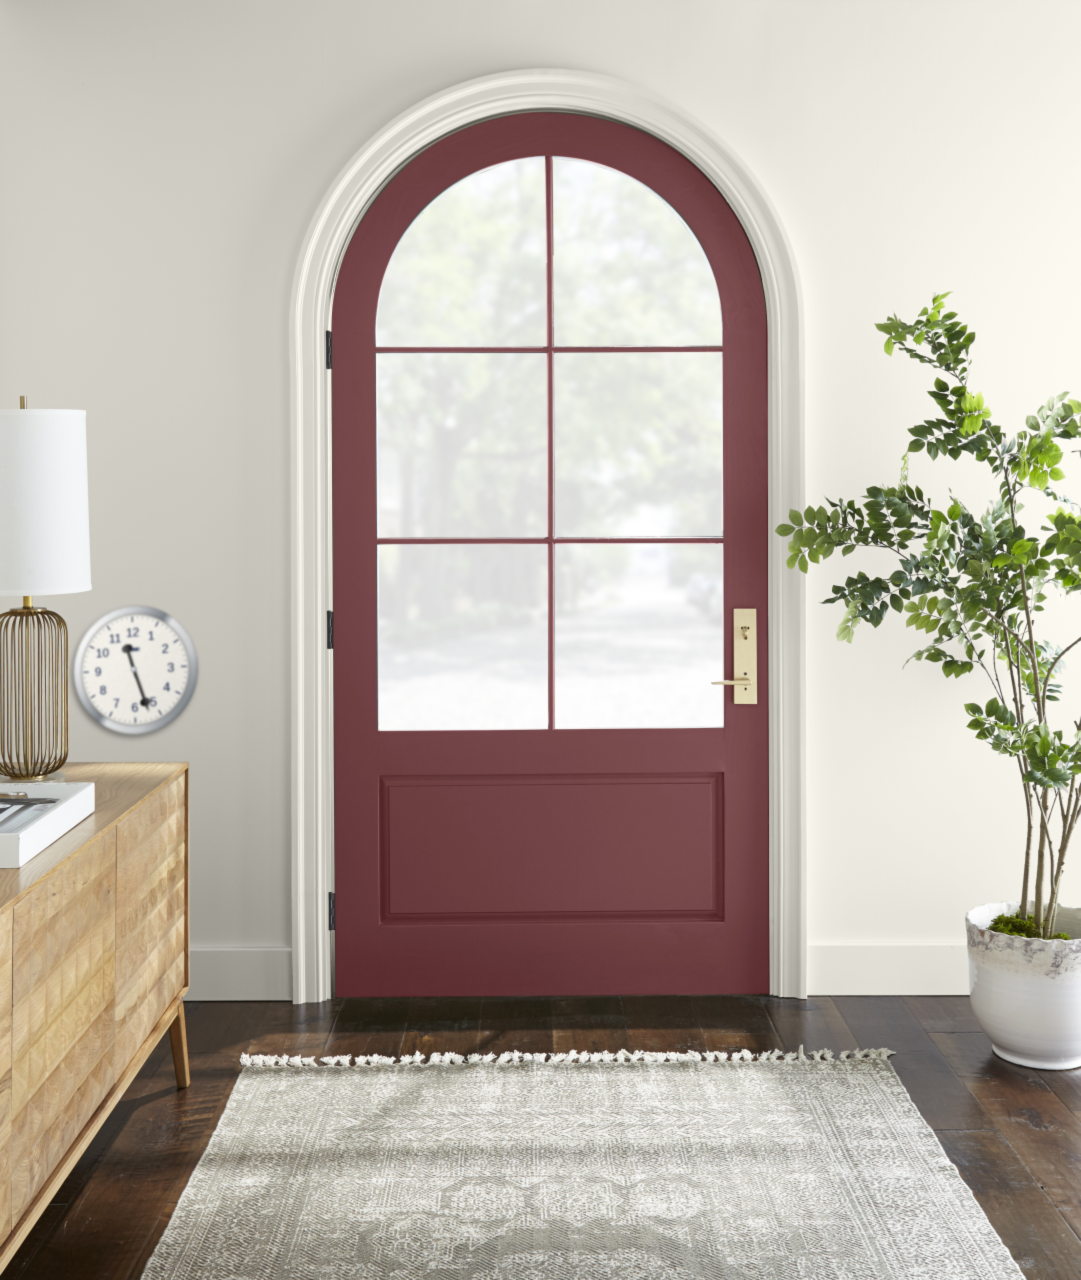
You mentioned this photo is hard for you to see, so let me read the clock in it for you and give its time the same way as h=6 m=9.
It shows h=11 m=27
